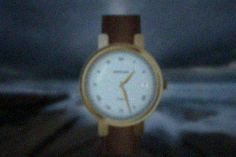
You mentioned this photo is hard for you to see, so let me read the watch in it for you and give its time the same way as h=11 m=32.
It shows h=1 m=27
